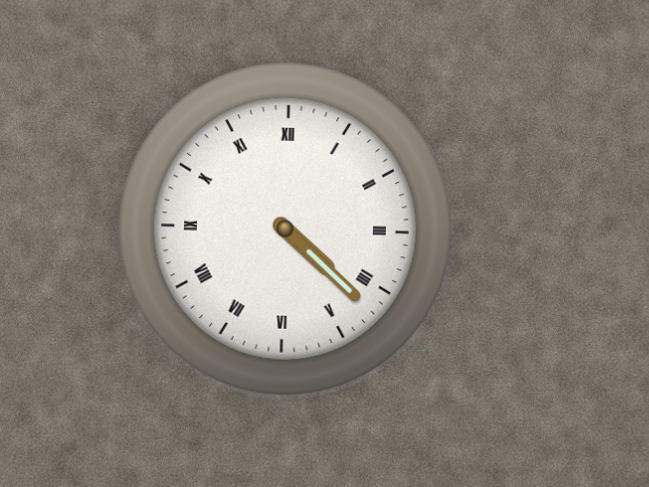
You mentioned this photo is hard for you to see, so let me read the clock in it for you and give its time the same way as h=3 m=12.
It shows h=4 m=22
